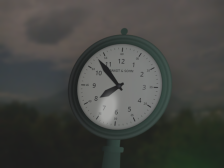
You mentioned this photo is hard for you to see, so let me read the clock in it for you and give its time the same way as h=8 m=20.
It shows h=7 m=53
